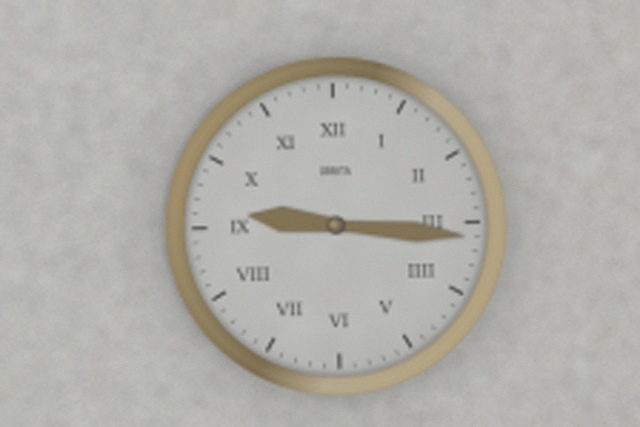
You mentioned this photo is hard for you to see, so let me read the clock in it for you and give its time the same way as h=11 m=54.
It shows h=9 m=16
